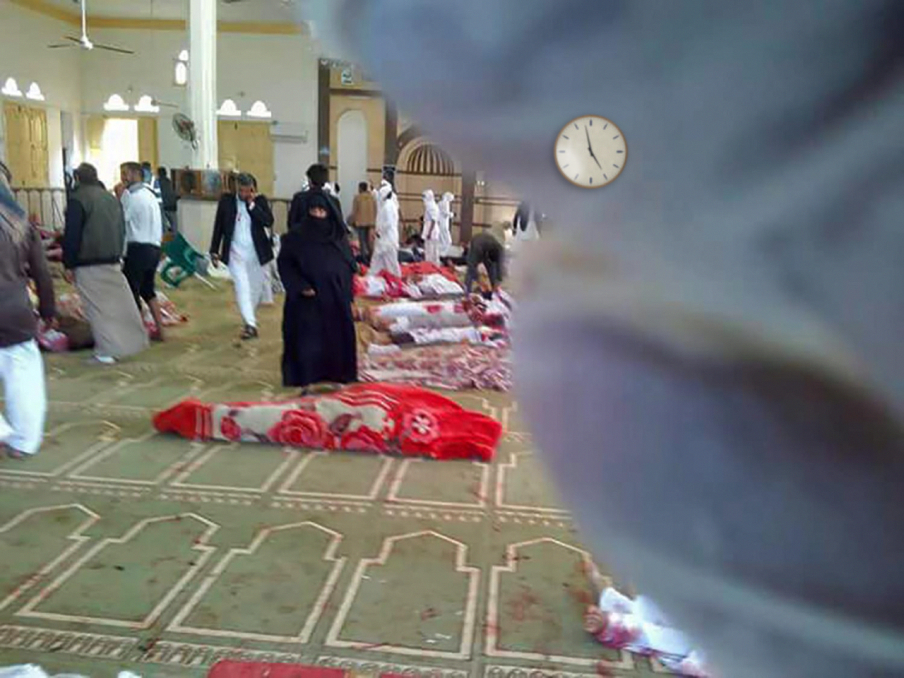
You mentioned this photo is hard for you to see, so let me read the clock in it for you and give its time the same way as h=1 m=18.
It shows h=4 m=58
